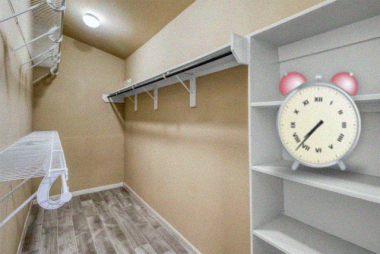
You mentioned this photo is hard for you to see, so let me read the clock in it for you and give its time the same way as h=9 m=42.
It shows h=7 m=37
